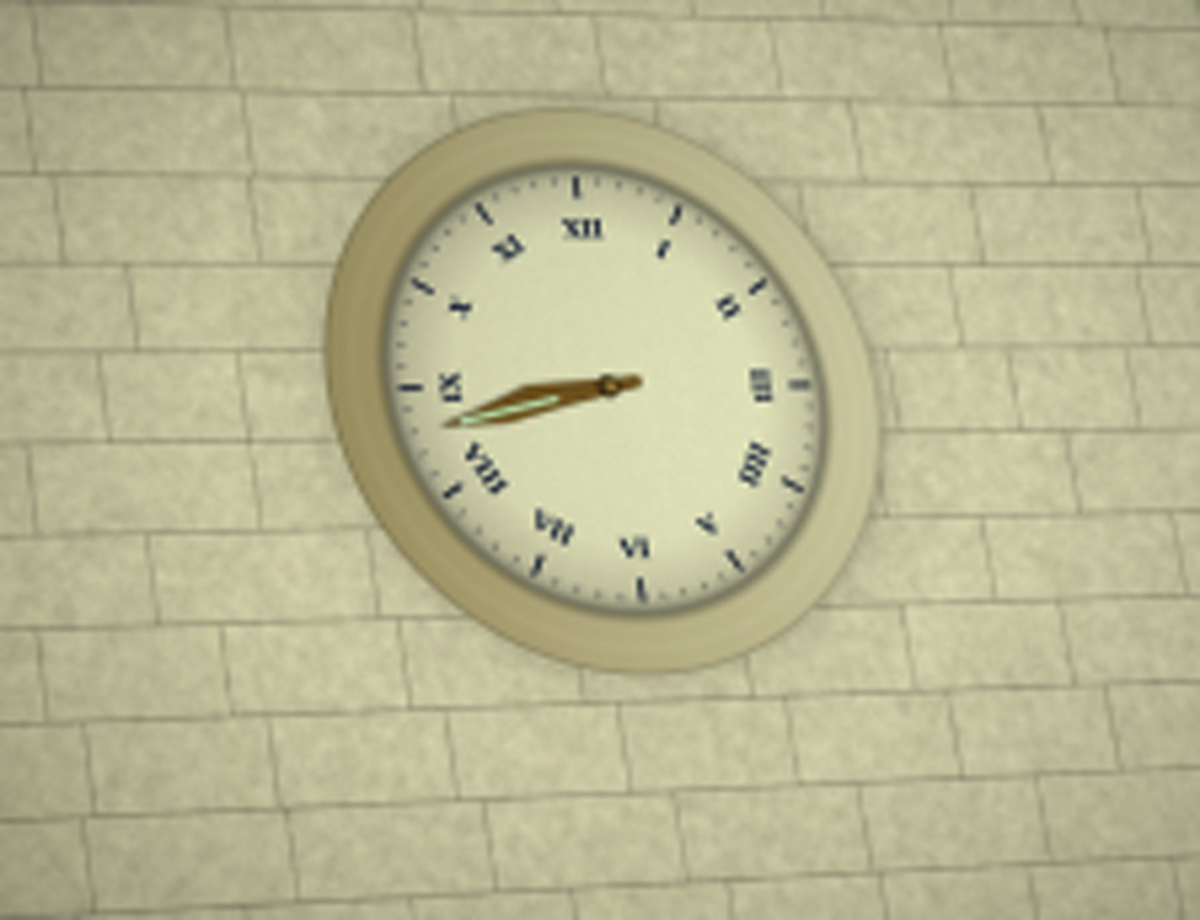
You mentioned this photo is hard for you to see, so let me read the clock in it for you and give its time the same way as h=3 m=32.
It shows h=8 m=43
